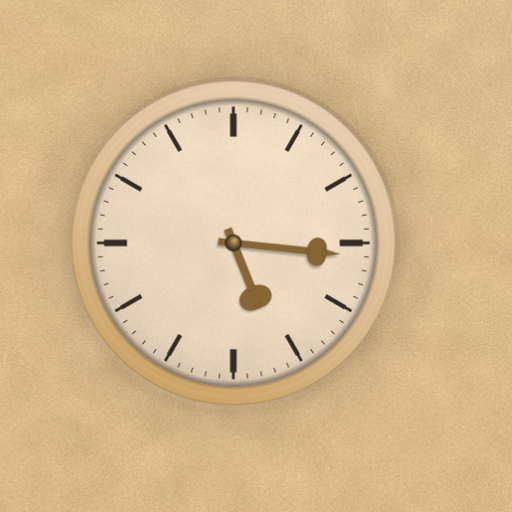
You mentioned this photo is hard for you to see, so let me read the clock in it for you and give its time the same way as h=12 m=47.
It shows h=5 m=16
